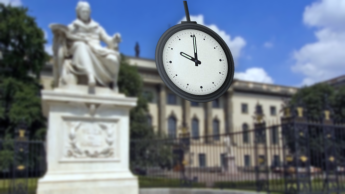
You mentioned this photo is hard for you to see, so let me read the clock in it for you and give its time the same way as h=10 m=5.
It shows h=10 m=1
